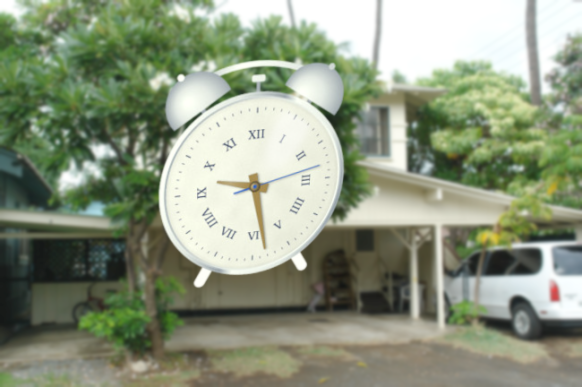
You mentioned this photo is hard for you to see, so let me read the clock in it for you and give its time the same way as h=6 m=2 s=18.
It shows h=9 m=28 s=13
